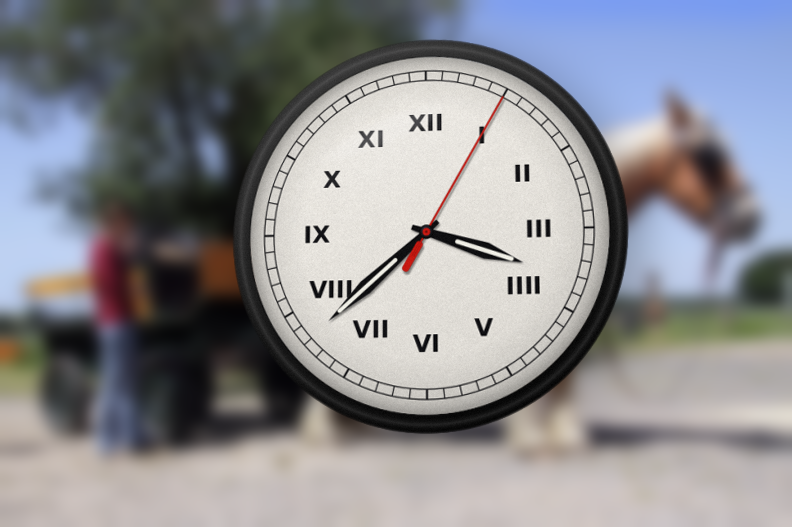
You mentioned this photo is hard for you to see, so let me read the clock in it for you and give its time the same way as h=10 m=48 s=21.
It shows h=3 m=38 s=5
